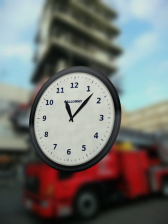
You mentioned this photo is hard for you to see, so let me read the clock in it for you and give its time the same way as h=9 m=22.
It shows h=11 m=7
